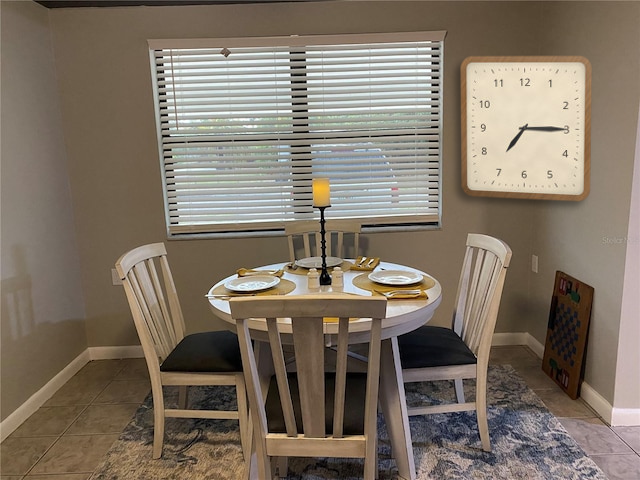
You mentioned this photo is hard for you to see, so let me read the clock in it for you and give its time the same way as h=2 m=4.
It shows h=7 m=15
